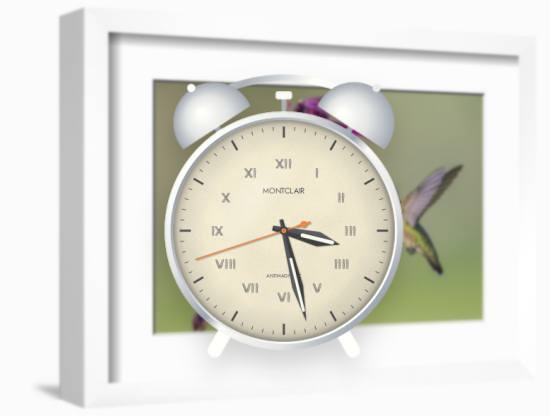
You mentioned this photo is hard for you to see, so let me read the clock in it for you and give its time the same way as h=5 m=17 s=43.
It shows h=3 m=27 s=42
